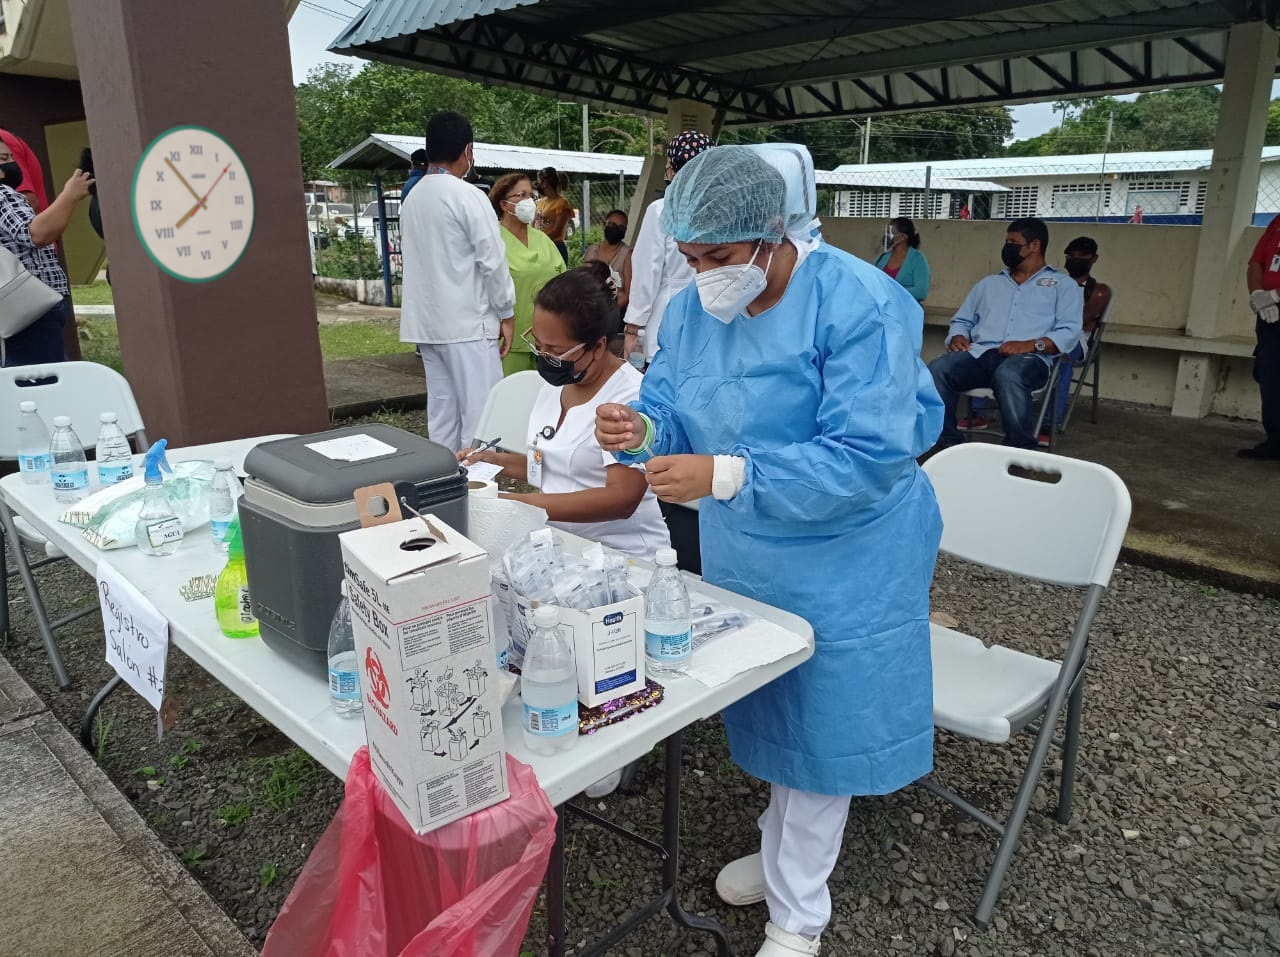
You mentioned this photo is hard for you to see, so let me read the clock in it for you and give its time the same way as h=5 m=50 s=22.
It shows h=7 m=53 s=8
